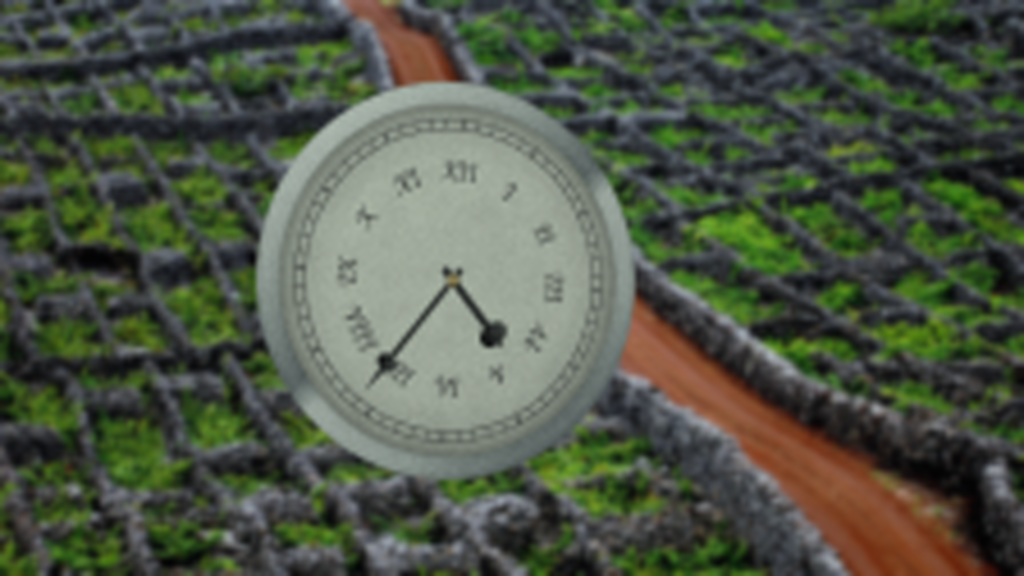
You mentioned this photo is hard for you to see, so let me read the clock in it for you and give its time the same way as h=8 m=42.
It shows h=4 m=36
